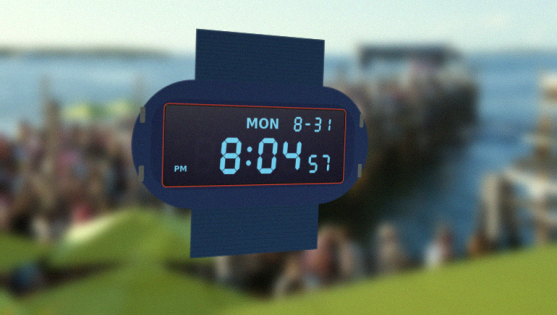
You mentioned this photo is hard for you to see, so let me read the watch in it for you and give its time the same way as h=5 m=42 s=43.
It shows h=8 m=4 s=57
